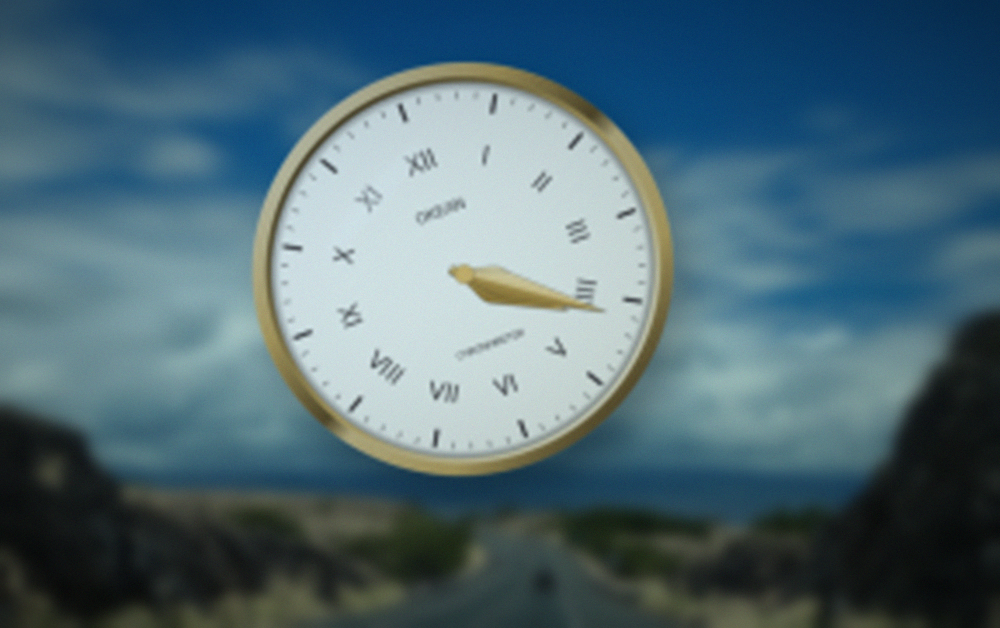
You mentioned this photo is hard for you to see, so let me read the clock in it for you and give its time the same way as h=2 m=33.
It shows h=4 m=21
